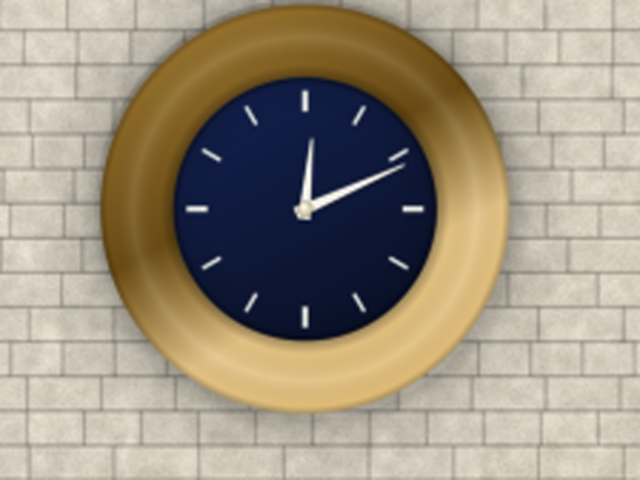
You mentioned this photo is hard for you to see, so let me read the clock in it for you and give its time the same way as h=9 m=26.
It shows h=12 m=11
